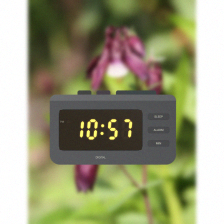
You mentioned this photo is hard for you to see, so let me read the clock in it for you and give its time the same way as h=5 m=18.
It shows h=10 m=57
